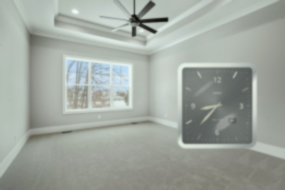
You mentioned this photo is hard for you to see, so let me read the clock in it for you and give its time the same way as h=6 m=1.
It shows h=8 m=37
